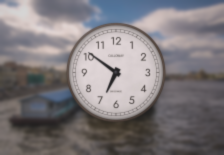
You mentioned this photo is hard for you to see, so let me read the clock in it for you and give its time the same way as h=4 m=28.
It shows h=6 m=51
